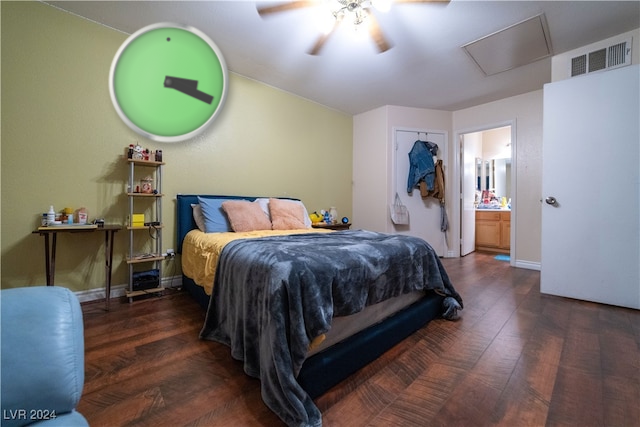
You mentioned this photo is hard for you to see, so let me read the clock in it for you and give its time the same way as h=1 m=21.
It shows h=3 m=19
